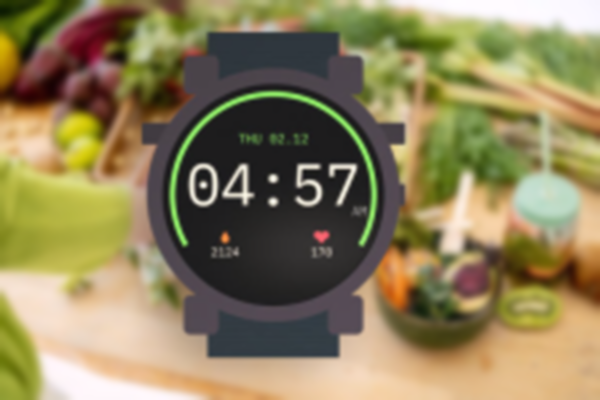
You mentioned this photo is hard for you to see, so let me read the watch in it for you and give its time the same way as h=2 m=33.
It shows h=4 m=57
